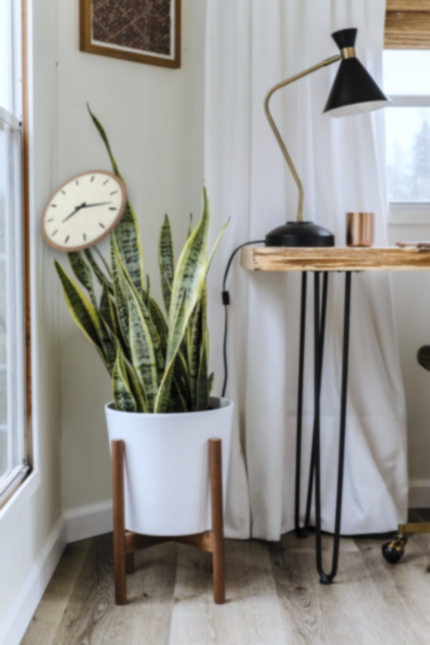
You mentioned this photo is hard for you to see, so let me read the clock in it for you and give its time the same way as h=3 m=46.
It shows h=7 m=13
